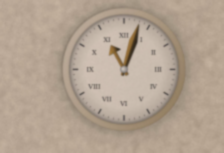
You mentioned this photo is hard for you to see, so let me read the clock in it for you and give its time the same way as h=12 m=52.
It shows h=11 m=3
